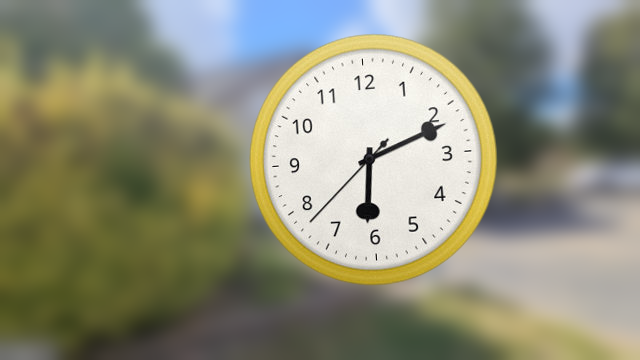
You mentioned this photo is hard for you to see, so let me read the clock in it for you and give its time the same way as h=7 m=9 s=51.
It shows h=6 m=11 s=38
